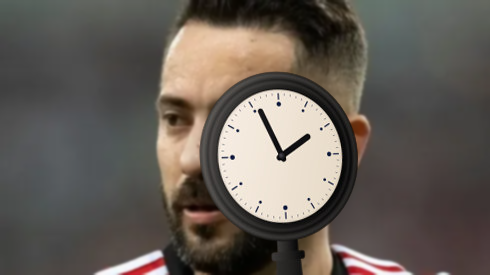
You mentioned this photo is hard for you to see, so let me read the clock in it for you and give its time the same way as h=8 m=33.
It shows h=1 m=56
